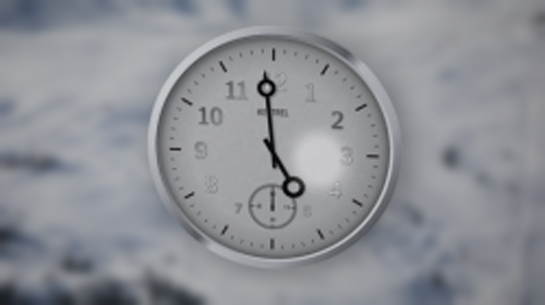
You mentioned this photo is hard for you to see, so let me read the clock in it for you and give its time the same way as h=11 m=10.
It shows h=4 m=59
